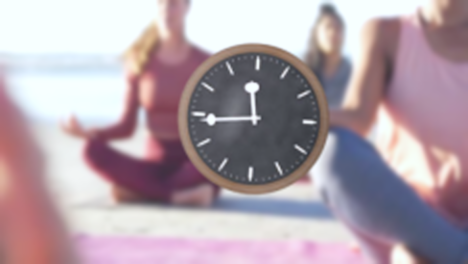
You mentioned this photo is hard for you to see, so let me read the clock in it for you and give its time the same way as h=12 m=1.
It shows h=11 m=44
